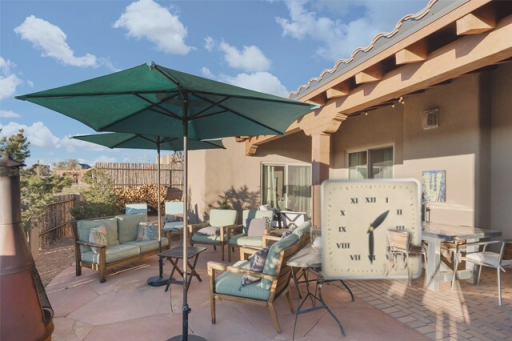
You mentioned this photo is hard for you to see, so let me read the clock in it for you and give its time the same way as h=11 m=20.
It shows h=1 m=30
